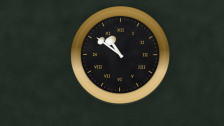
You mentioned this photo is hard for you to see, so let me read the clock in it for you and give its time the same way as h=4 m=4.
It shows h=10 m=51
